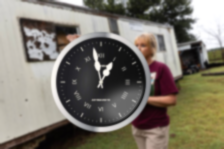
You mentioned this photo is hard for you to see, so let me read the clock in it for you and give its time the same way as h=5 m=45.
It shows h=12 m=58
